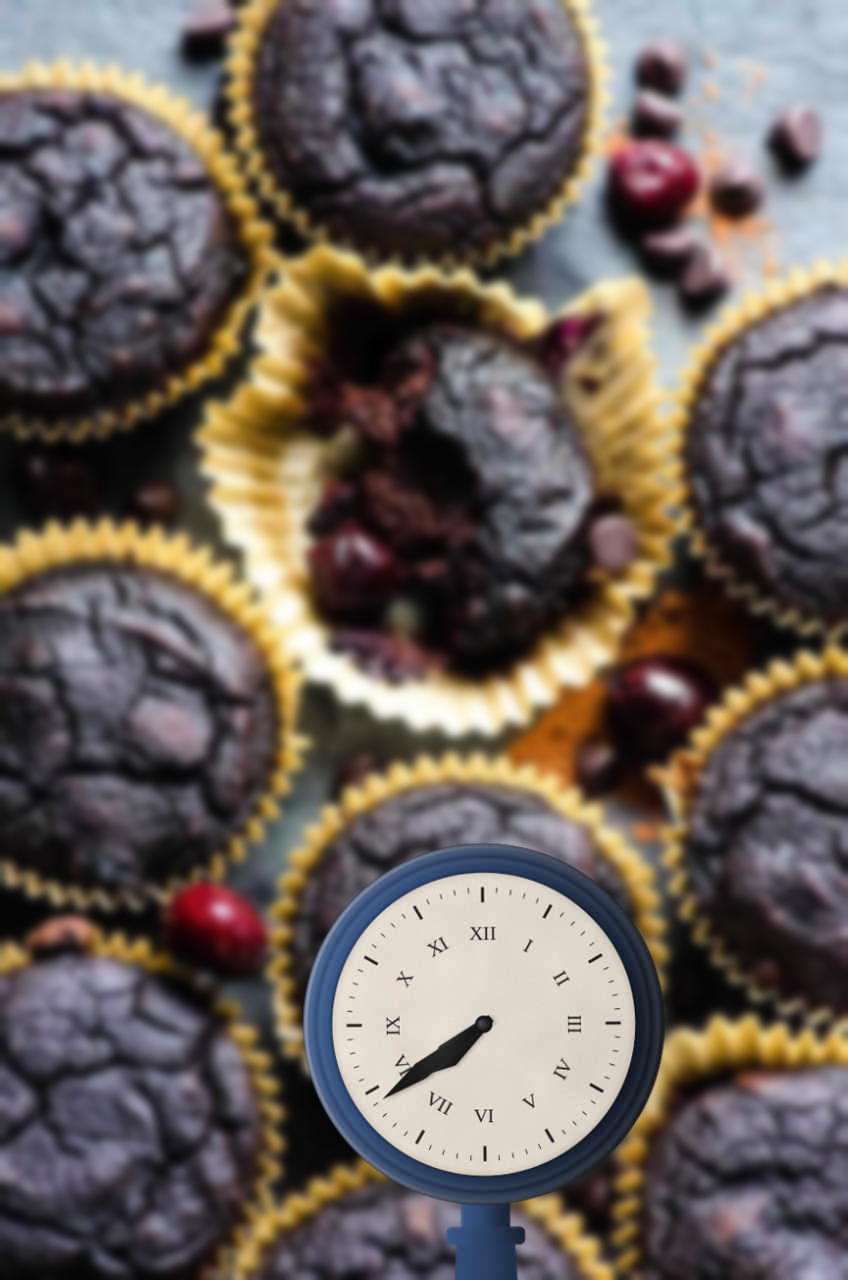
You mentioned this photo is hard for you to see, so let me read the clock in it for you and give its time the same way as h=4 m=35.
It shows h=7 m=39
